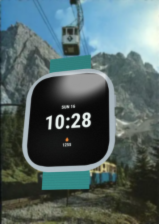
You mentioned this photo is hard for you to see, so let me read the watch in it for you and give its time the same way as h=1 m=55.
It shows h=10 m=28
